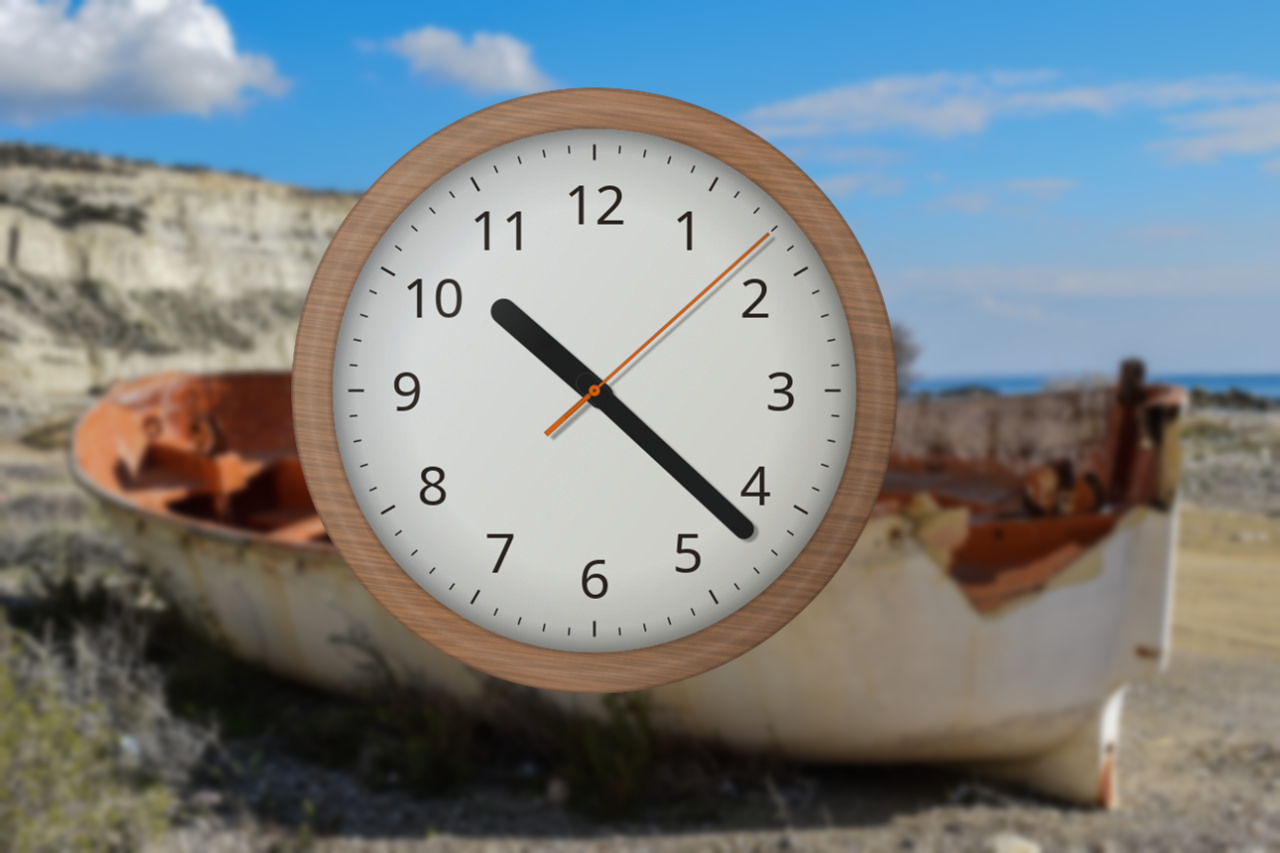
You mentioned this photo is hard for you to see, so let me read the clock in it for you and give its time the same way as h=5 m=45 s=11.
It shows h=10 m=22 s=8
